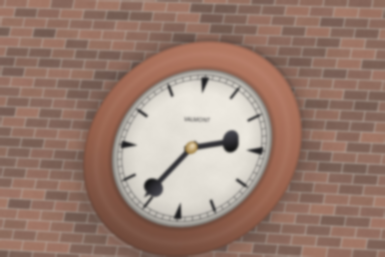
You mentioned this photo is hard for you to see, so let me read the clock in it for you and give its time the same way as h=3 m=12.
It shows h=2 m=36
